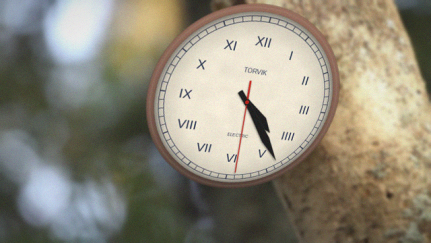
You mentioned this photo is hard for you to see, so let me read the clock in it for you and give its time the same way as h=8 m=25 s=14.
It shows h=4 m=23 s=29
